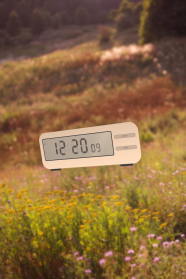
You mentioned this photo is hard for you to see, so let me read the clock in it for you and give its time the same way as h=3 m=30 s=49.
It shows h=12 m=20 s=9
